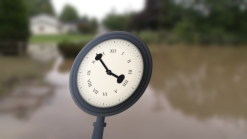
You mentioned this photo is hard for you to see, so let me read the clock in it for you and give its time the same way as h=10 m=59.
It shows h=3 m=53
